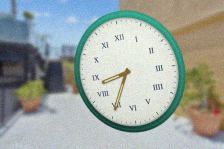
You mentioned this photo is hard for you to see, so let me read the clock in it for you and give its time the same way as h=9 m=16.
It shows h=8 m=35
